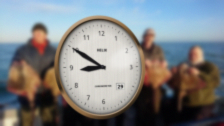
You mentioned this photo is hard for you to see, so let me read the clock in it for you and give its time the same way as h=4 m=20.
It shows h=8 m=50
